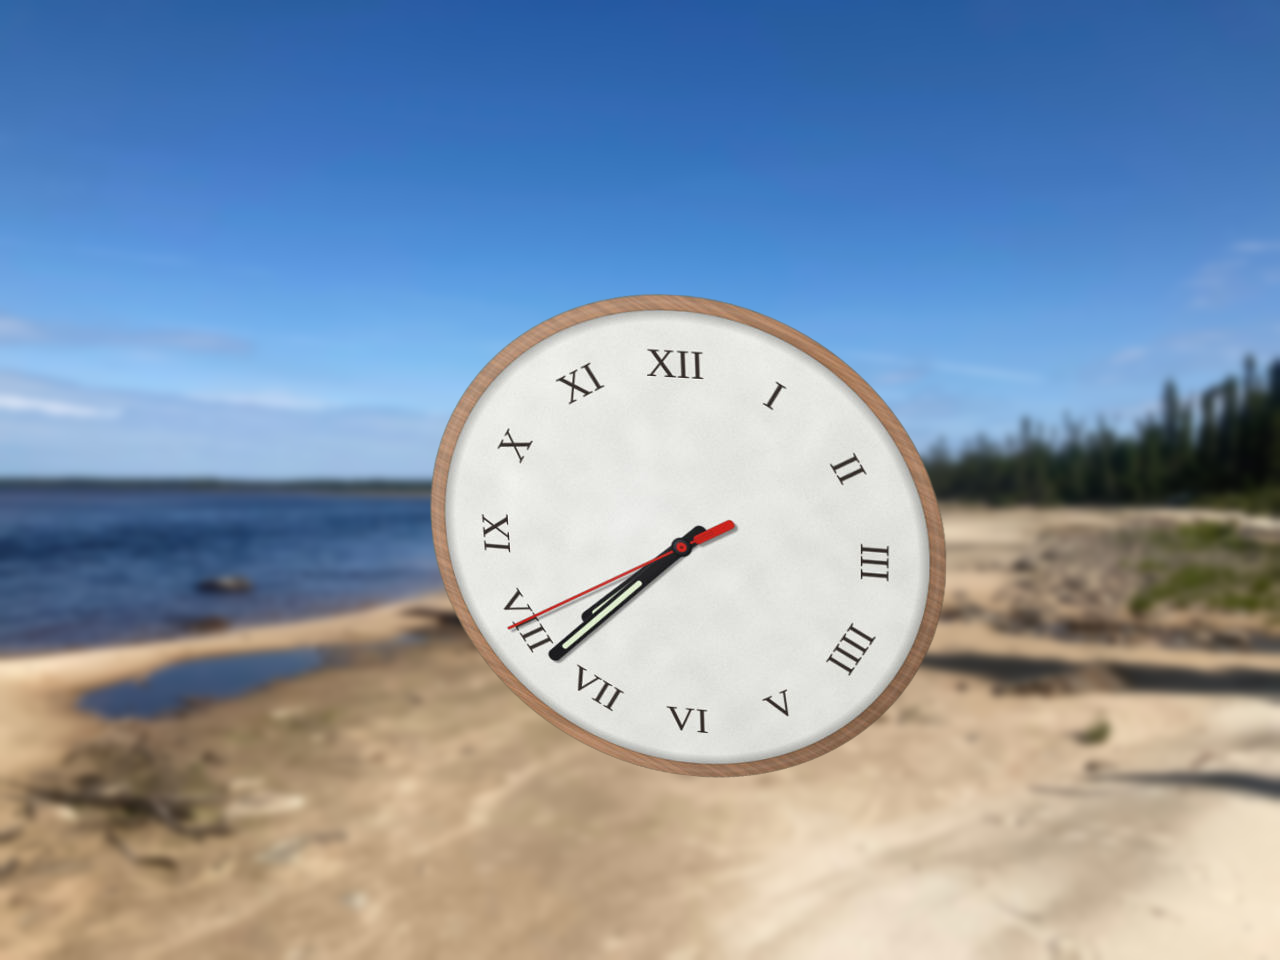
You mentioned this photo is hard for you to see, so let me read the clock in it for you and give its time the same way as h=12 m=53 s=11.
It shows h=7 m=37 s=40
